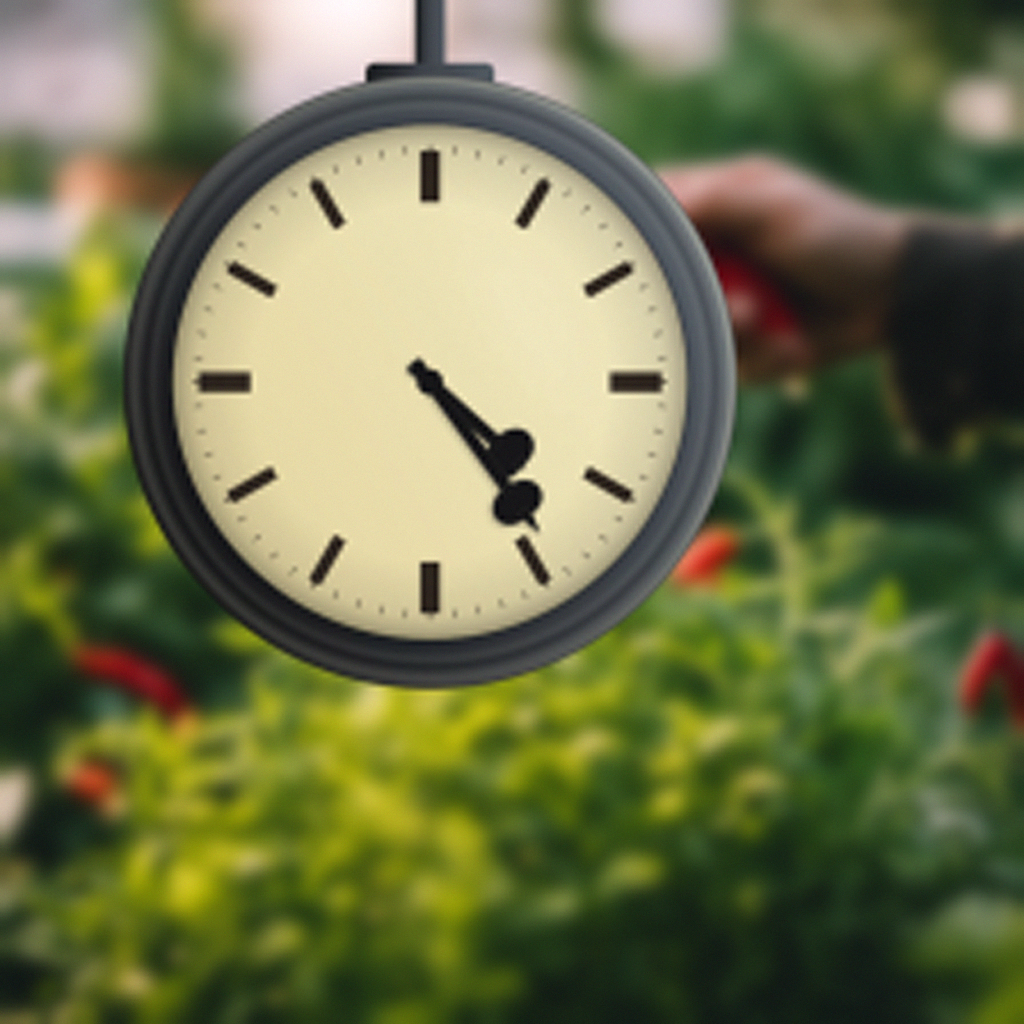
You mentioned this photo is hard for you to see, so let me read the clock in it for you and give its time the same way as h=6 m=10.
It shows h=4 m=24
